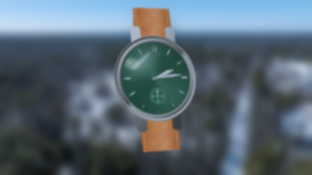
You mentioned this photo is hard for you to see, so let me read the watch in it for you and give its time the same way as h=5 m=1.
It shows h=2 m=14
